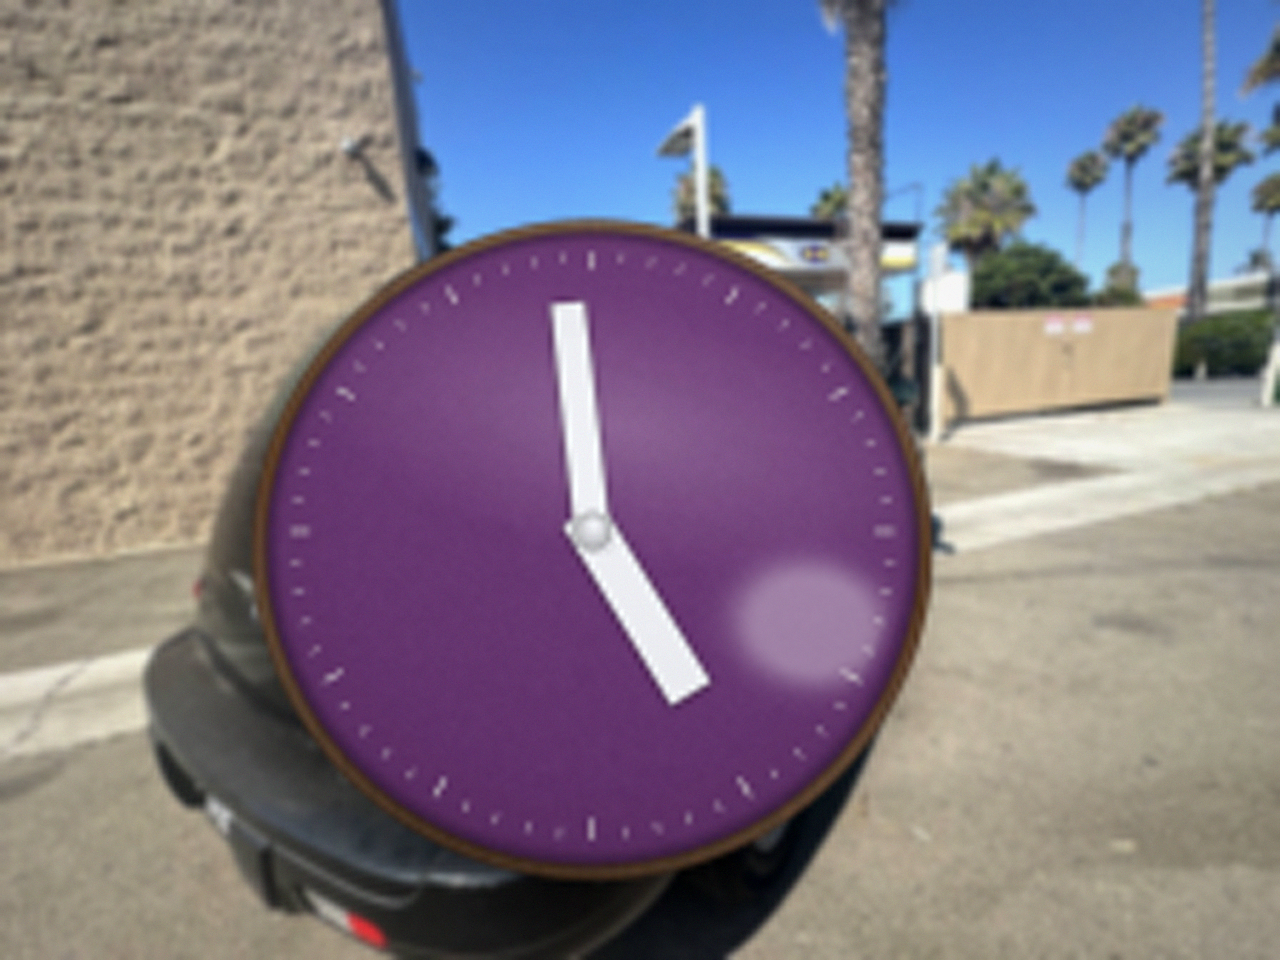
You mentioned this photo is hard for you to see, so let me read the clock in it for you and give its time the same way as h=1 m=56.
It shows h=4 m=59
